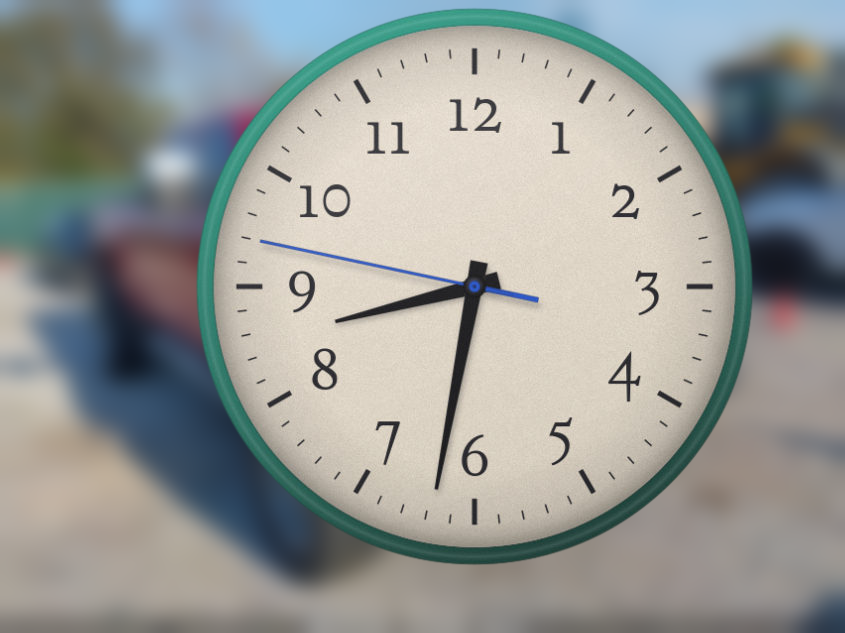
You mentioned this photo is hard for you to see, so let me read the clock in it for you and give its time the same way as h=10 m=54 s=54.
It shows h=8 m=31 s=47
